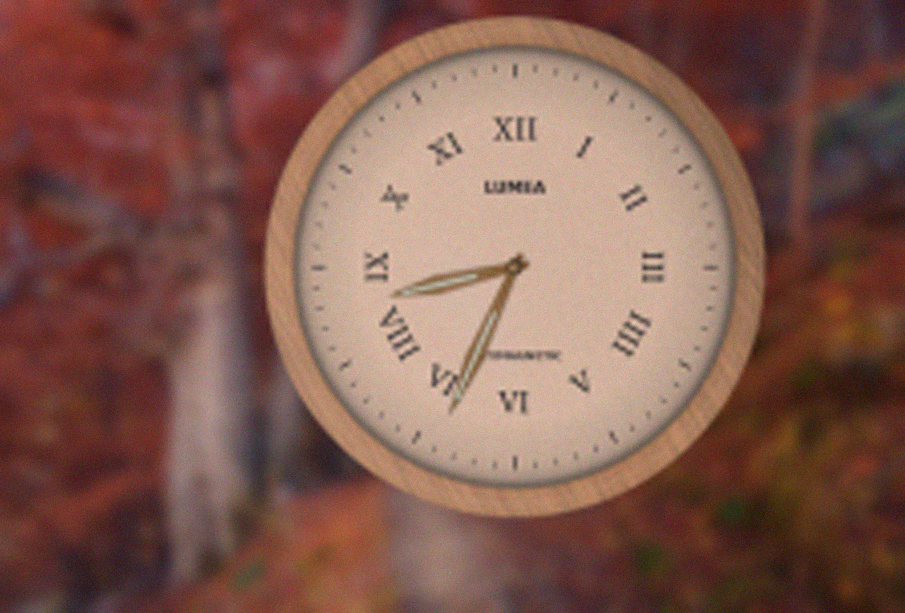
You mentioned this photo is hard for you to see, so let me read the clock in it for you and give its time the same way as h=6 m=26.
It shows h=8 m=34
